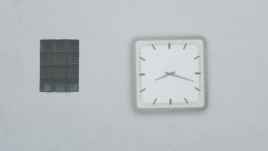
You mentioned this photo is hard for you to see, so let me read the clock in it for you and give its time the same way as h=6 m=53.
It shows h=8 m=18
